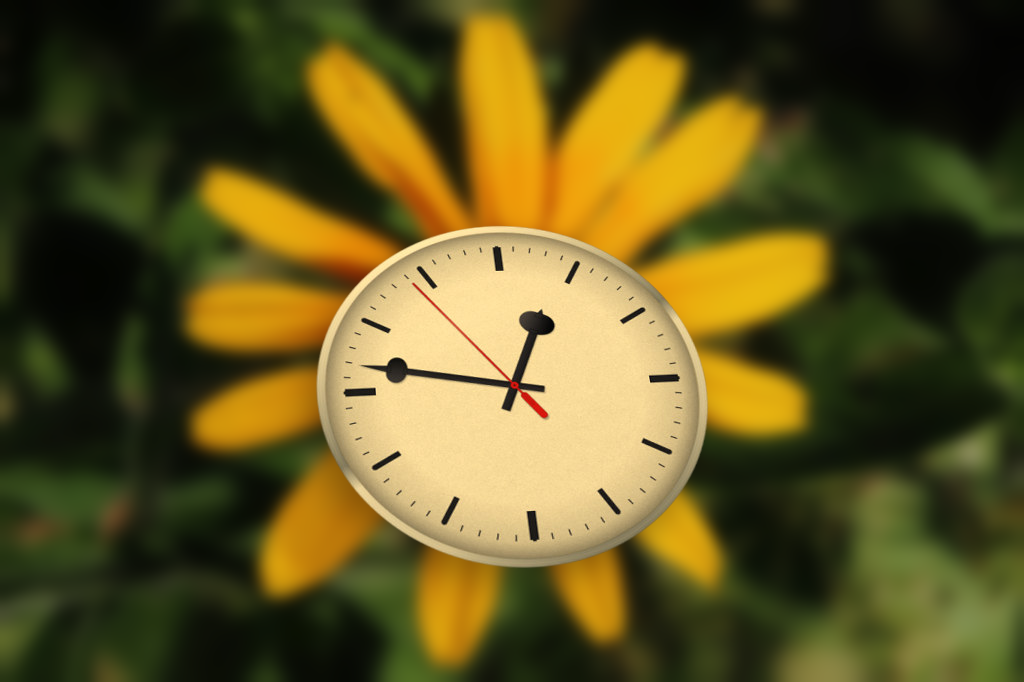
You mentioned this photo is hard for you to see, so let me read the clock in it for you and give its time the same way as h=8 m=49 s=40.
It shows h=12 m=46 s=54
